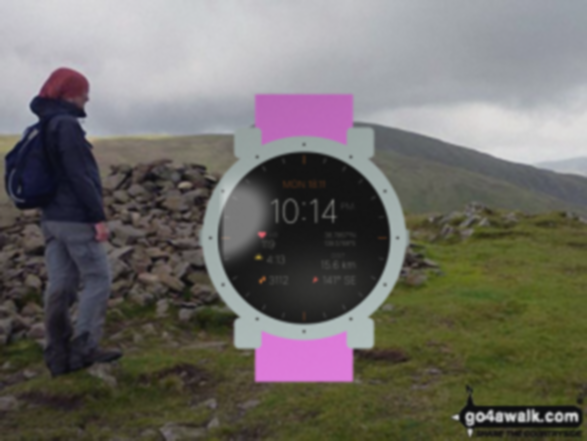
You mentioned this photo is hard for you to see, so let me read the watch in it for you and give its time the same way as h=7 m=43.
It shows h=10 m=14
